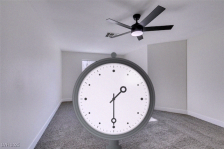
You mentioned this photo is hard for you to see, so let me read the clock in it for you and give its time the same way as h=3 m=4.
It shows h=1 m=30
